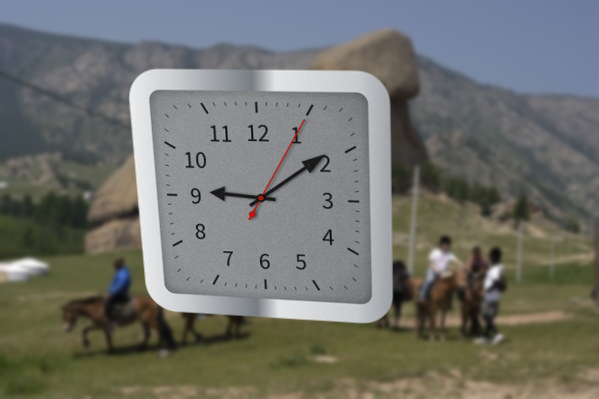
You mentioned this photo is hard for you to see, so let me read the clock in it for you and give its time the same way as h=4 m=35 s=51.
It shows h=9 m=9 s=5
